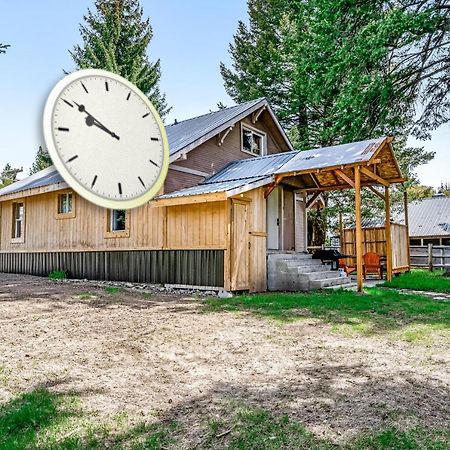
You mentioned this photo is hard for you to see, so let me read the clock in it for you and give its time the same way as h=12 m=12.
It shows h=9 m=51
